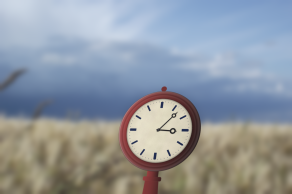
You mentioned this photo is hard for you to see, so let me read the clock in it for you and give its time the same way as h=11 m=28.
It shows h=3 m=7
